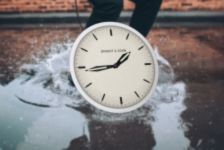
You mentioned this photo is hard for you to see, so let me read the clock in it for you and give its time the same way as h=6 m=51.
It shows h=1 m=44
